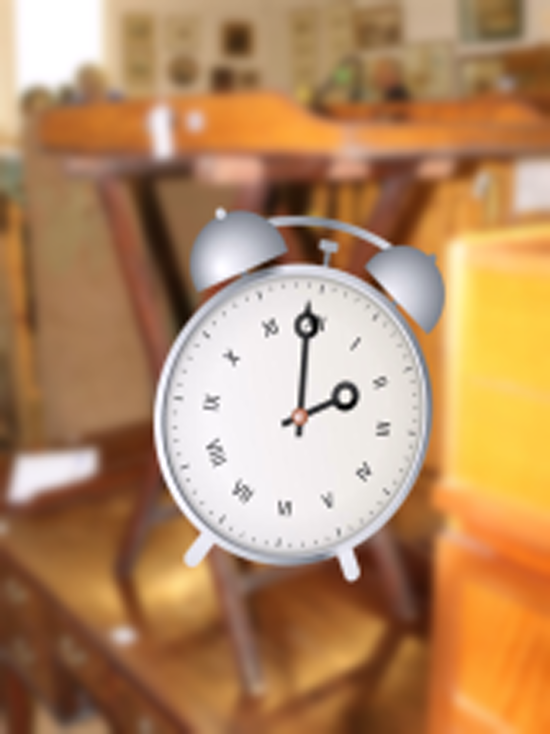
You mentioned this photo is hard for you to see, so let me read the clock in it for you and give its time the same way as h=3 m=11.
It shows h=1 m=59
